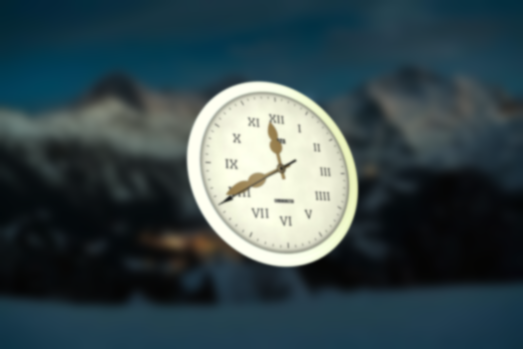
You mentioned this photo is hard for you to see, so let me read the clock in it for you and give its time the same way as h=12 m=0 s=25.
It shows h=11 m=40 s=40
